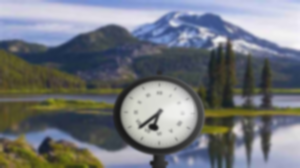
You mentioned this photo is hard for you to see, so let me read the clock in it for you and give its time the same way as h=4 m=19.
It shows h=6 m=38
